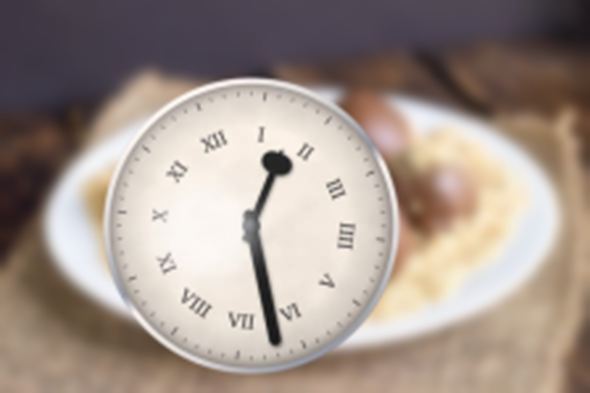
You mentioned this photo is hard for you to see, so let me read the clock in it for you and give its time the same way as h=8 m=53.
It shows h=1 m=32
